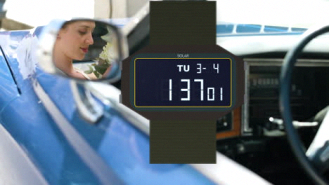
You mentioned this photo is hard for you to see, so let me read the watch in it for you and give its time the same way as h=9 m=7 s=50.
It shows h=1 m=37 s=1
